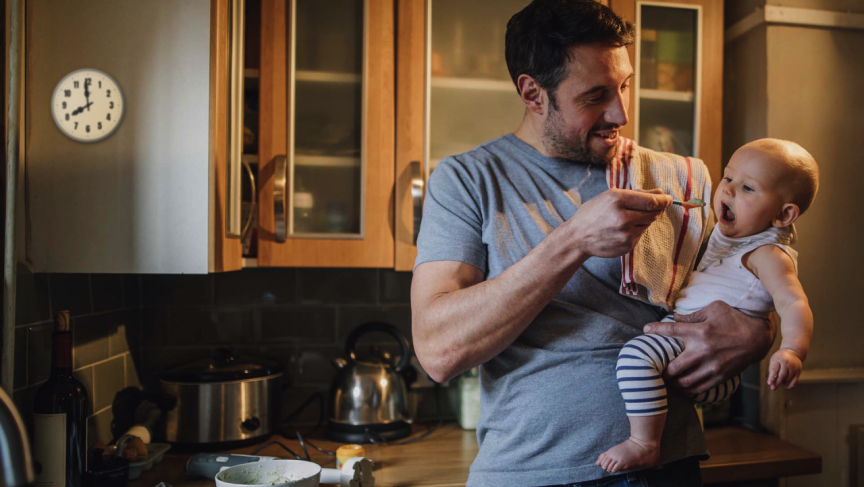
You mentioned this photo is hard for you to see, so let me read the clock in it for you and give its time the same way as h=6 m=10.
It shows h=7 m=59
